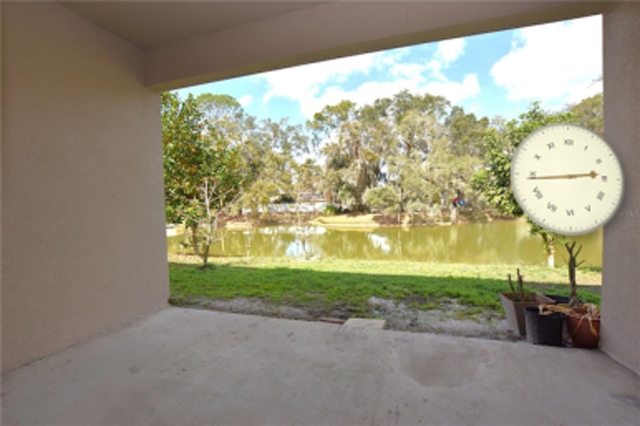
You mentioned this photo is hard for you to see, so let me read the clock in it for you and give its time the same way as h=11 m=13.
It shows h=2 m=44
